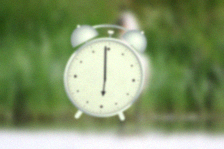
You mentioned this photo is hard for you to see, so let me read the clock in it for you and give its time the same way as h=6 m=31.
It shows h=5 m=59
